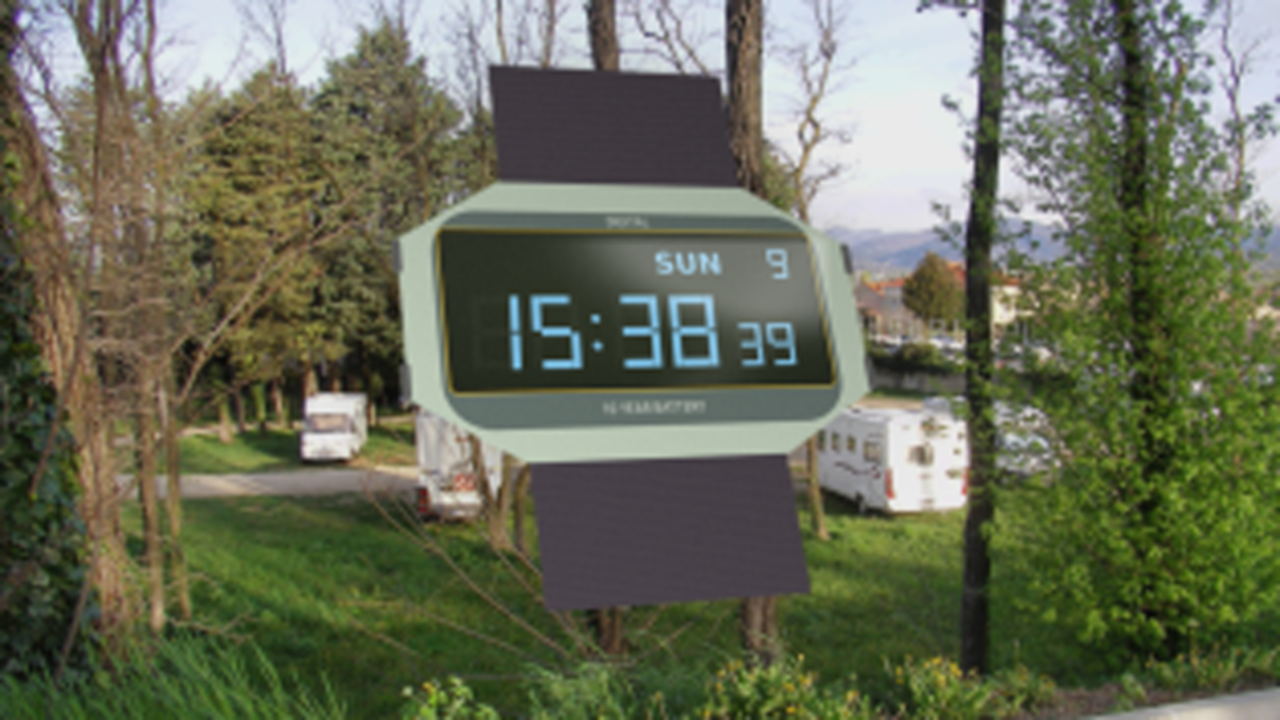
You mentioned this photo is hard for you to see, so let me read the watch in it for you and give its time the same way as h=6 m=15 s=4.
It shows h=15 m=38 s=39
